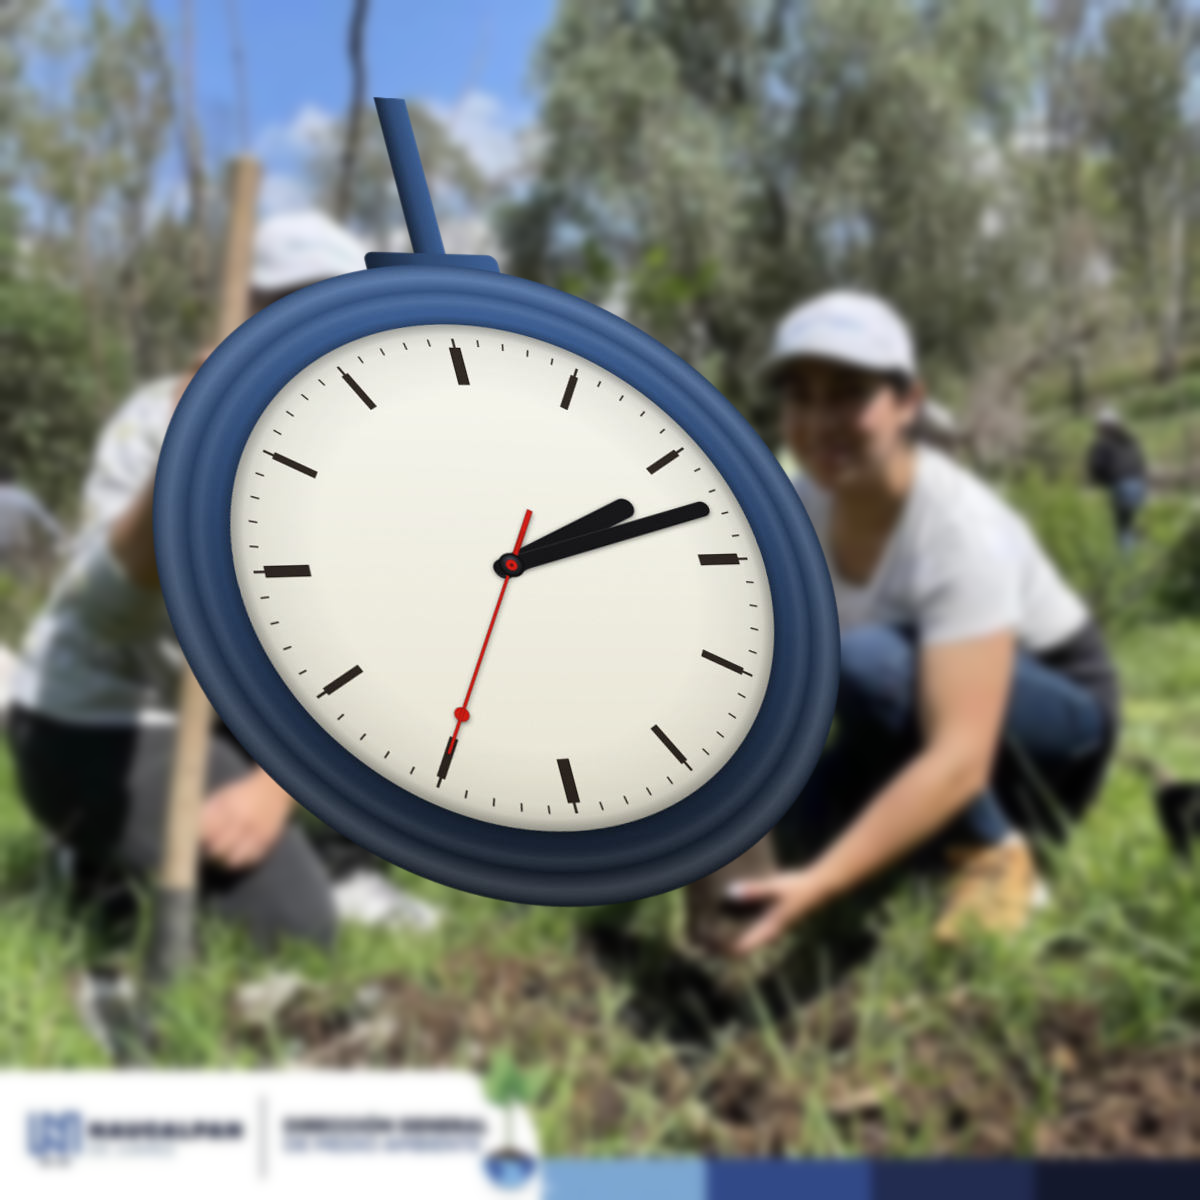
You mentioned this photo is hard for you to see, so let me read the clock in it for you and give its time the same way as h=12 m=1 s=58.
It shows h=2 m=12 s=35
